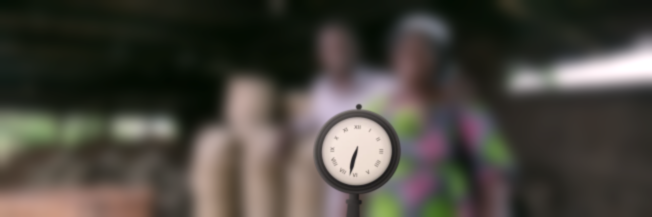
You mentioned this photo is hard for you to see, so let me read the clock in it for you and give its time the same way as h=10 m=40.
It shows h=6 m=32
